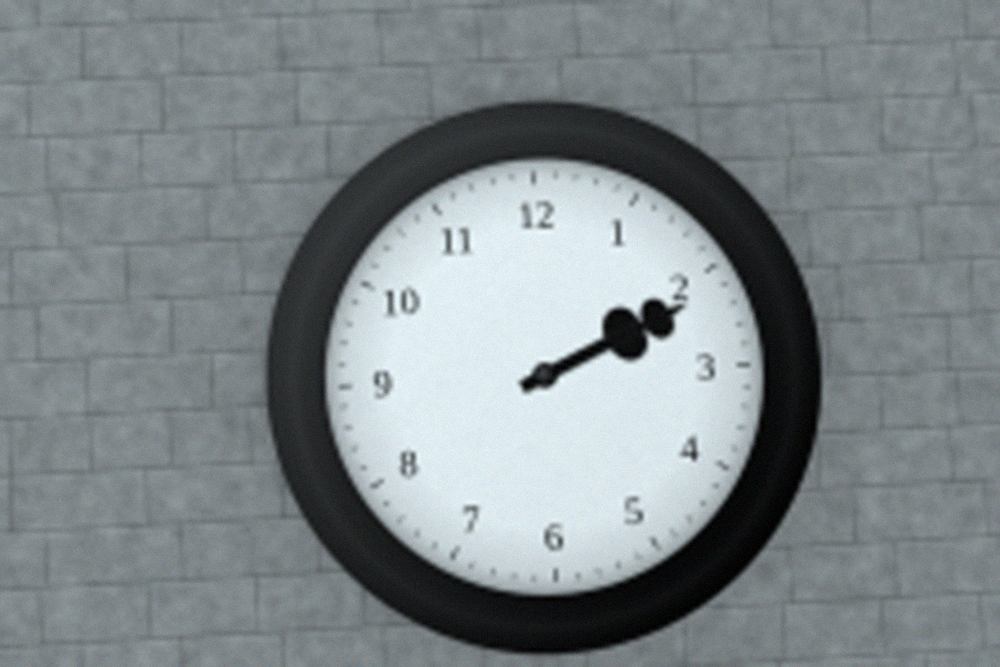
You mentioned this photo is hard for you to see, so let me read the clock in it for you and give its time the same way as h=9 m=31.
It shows h=2 m=11
